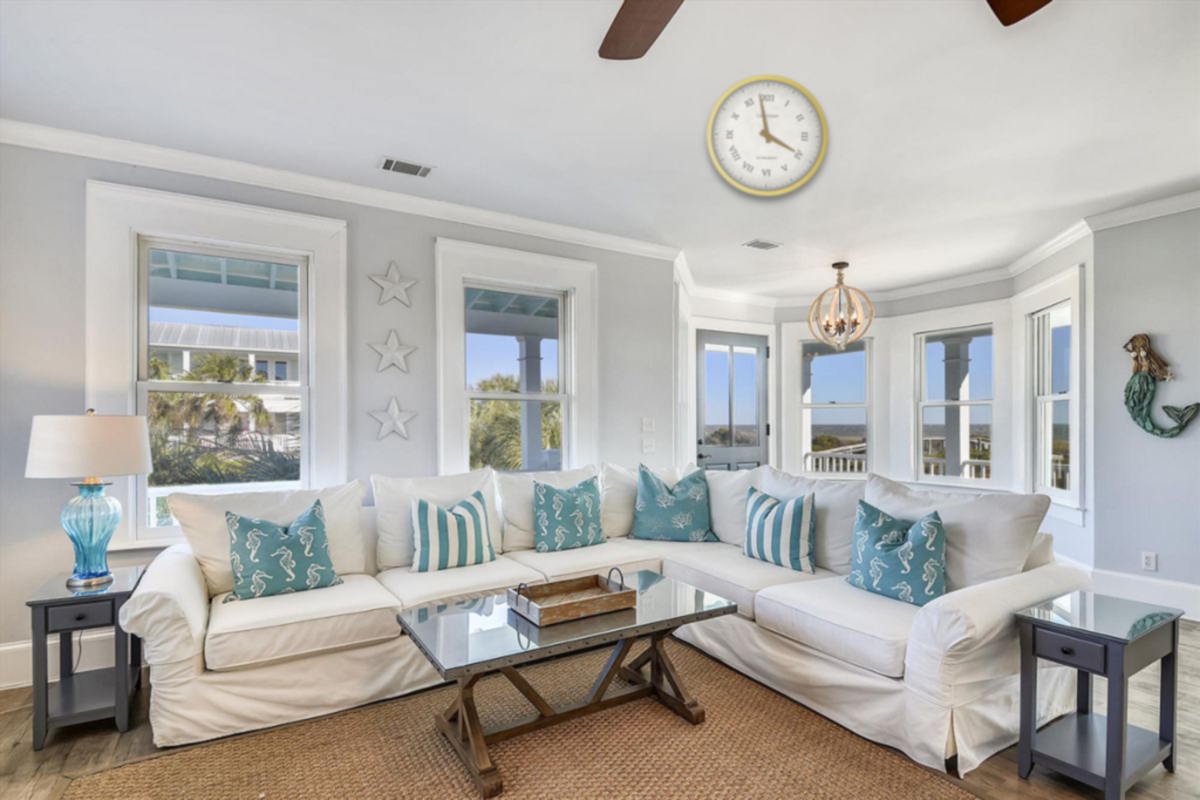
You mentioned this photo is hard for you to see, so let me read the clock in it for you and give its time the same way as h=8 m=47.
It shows h=3 m=58
